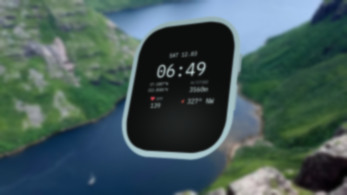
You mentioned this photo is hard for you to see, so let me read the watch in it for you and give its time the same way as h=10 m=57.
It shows h=6 m=49
